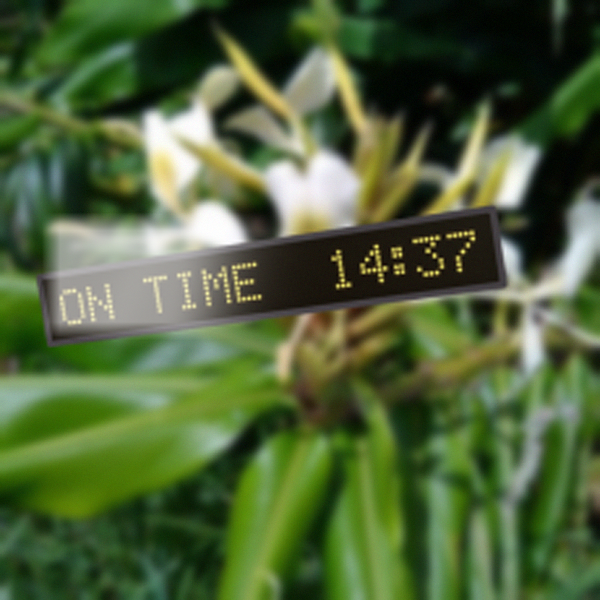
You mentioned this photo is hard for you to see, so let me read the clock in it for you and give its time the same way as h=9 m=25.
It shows h=14 m=37
